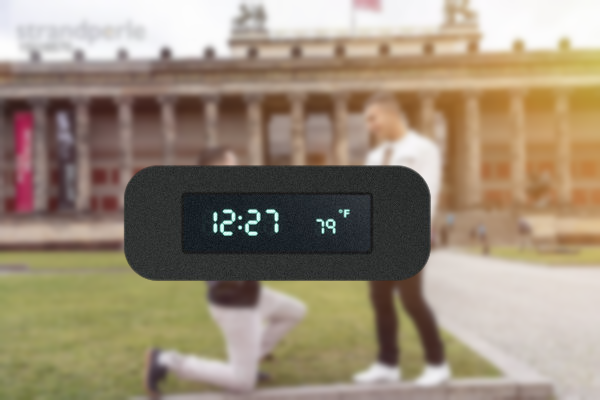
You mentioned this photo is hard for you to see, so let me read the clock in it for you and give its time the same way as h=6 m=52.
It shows h=12 m=27
